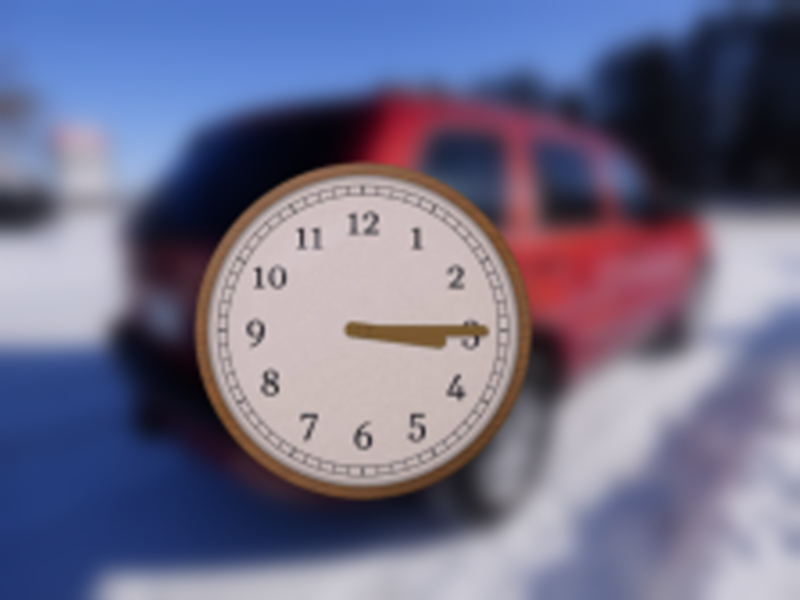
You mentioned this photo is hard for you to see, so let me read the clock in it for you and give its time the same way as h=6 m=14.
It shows h=3 m=15
